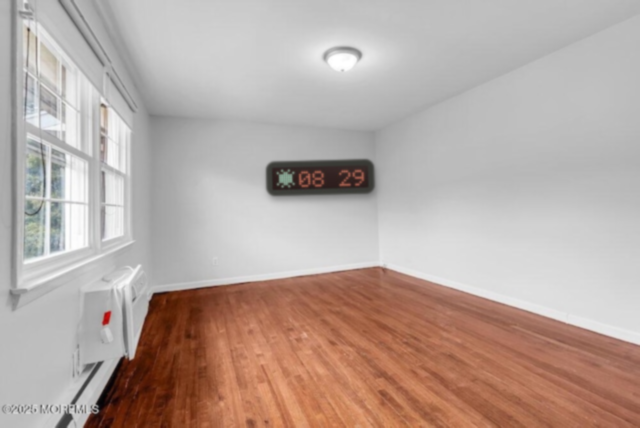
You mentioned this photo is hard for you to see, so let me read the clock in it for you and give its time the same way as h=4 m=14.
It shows h=8 m=29
